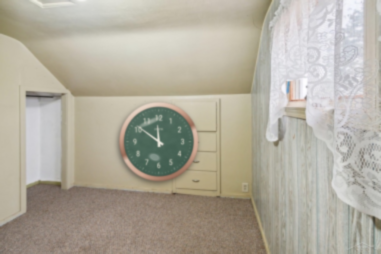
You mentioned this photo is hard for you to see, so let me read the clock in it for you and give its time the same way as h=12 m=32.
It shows h=11 m=51
